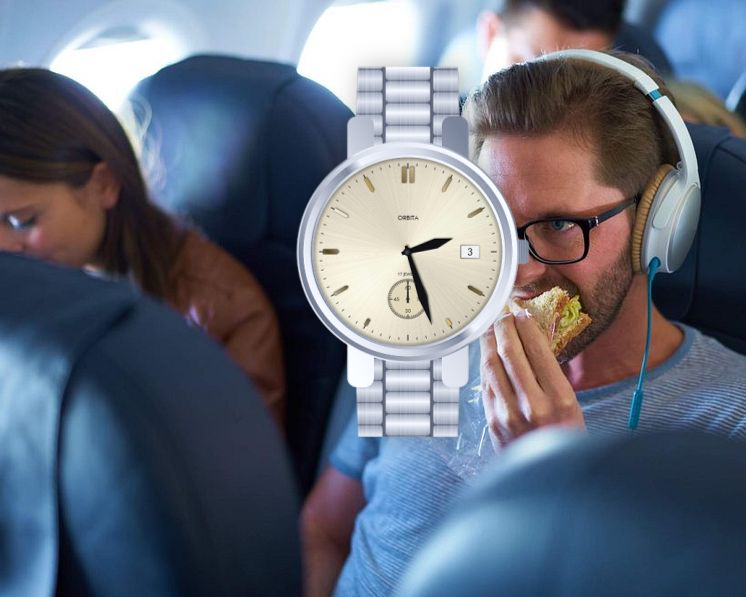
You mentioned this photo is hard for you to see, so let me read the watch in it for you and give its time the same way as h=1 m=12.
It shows h=2 m=27
